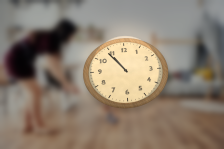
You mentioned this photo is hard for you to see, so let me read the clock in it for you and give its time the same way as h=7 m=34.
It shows h=10 m=54
